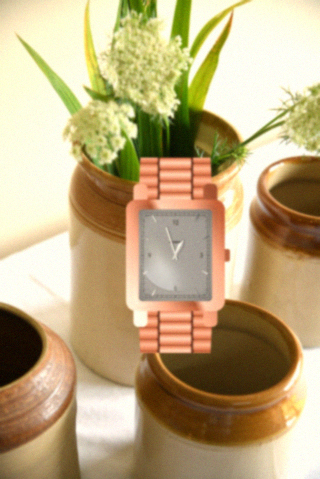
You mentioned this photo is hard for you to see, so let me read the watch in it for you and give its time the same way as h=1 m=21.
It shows h=12 m=57
